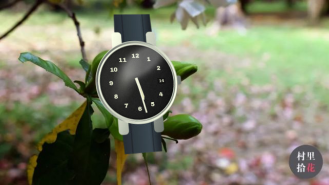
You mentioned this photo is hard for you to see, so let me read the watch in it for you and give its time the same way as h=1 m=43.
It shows h=5 m=28
